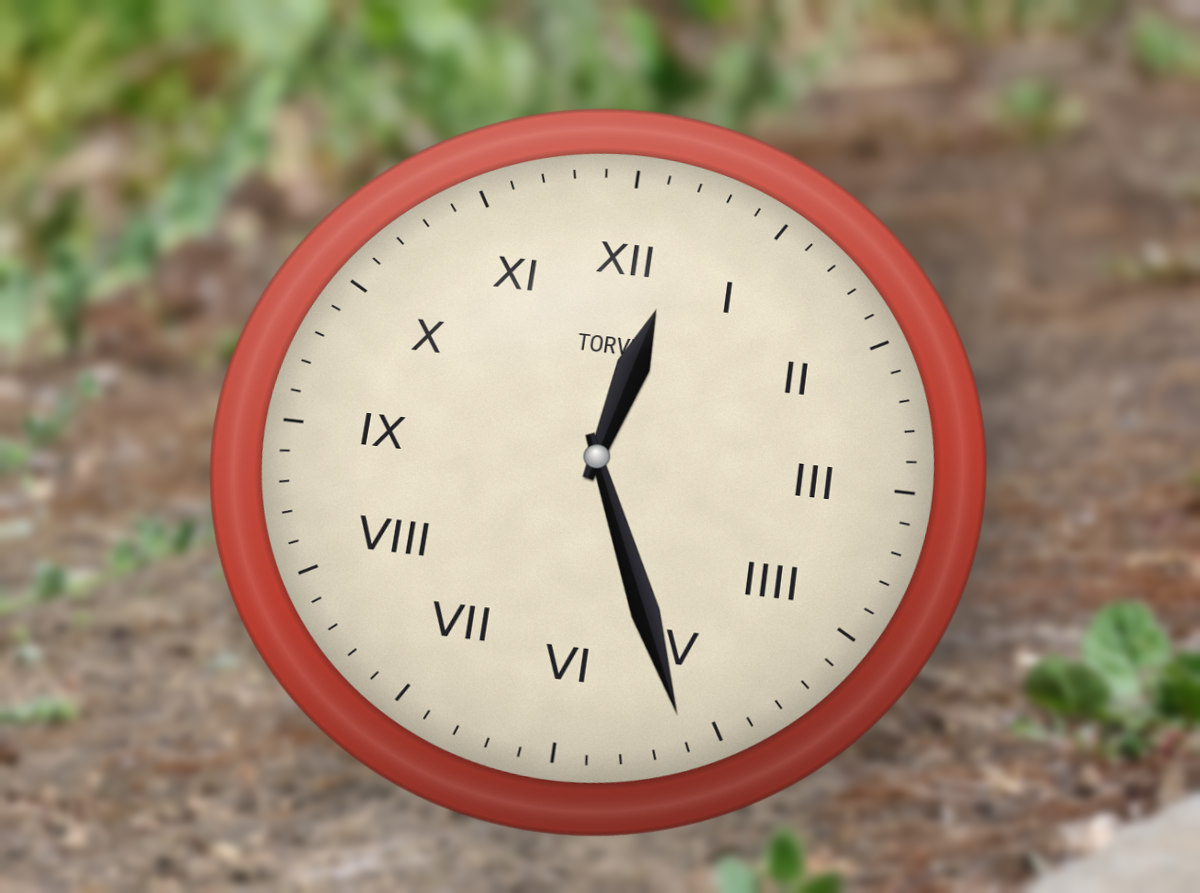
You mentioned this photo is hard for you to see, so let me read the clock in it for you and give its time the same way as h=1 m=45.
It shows h=12 m=26
